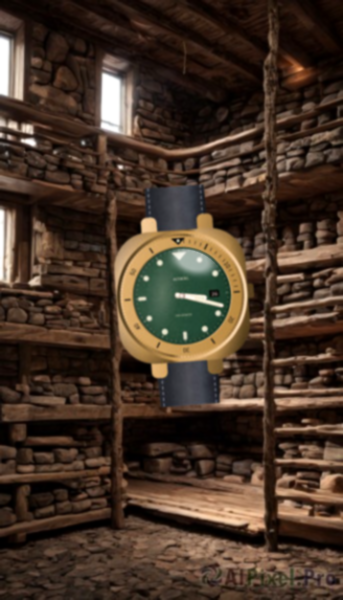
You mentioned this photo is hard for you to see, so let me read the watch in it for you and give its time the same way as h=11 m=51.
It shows h=3 m=18
